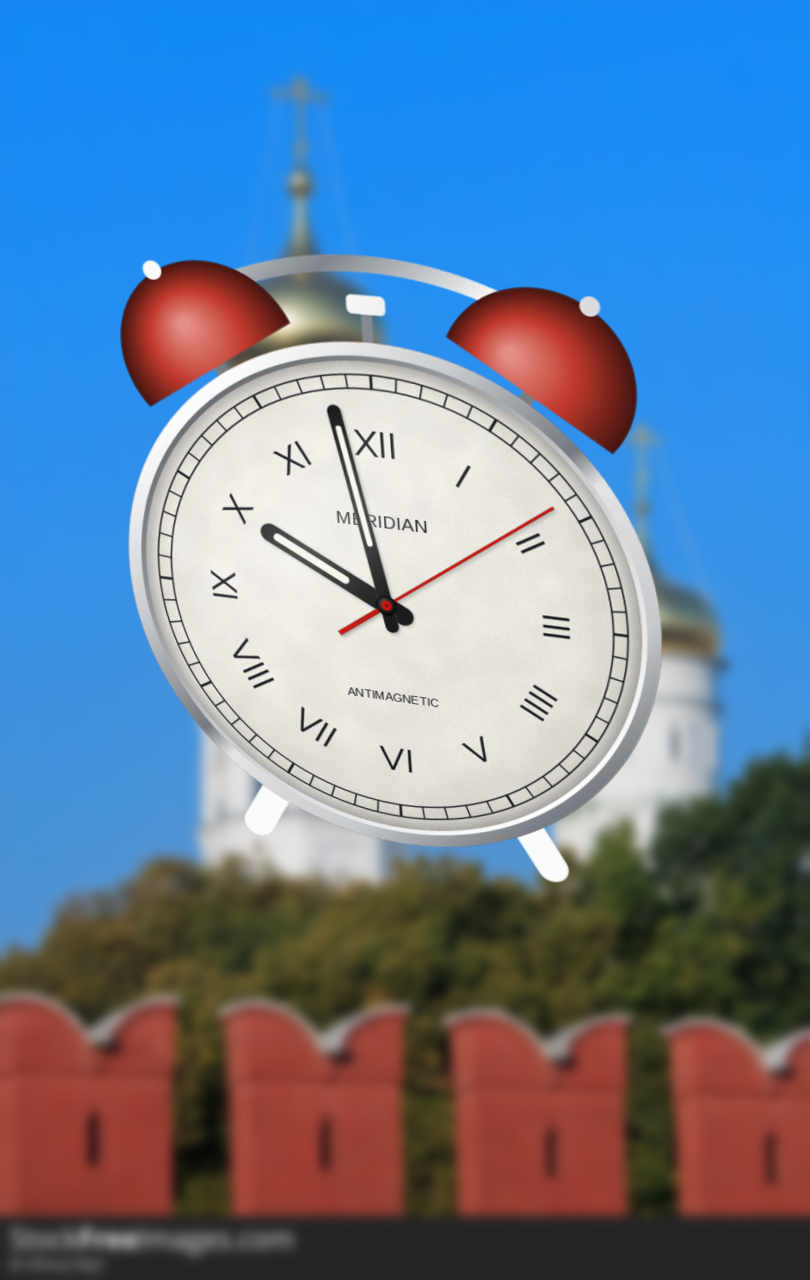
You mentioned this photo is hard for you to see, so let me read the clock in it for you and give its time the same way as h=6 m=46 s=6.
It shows h=9 m=58 s=9
